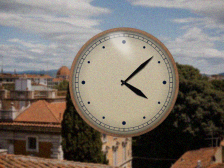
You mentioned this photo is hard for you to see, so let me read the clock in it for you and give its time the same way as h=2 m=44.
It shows h=4 m=8
